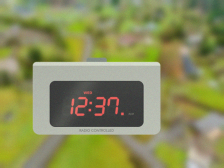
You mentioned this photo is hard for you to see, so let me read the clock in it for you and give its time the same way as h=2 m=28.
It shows h=12 m=37
